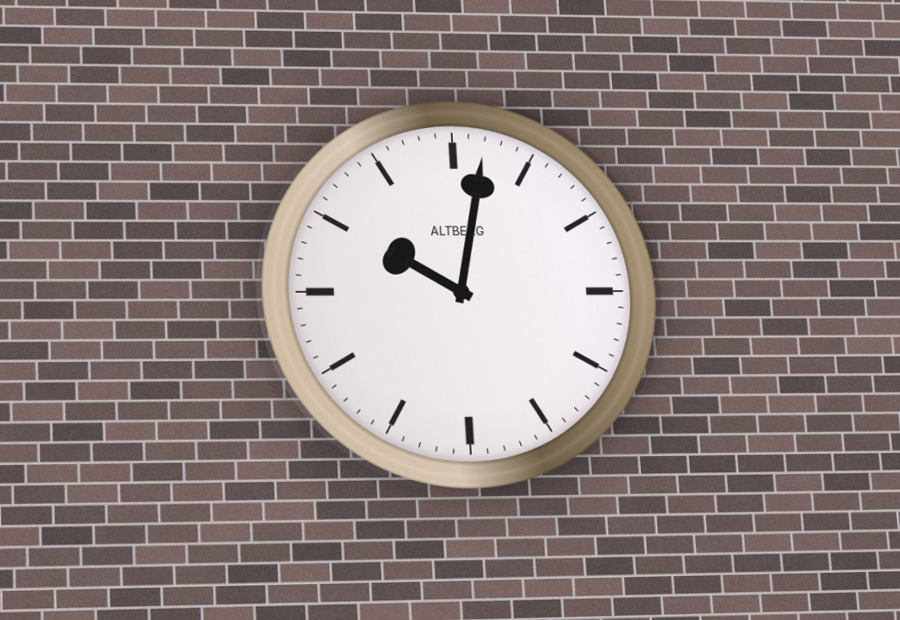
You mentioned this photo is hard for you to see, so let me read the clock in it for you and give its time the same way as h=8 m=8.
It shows h=10 m=2
